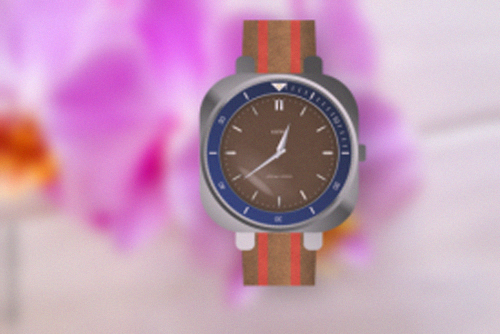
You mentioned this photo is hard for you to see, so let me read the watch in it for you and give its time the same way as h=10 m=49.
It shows h=12 m=39
